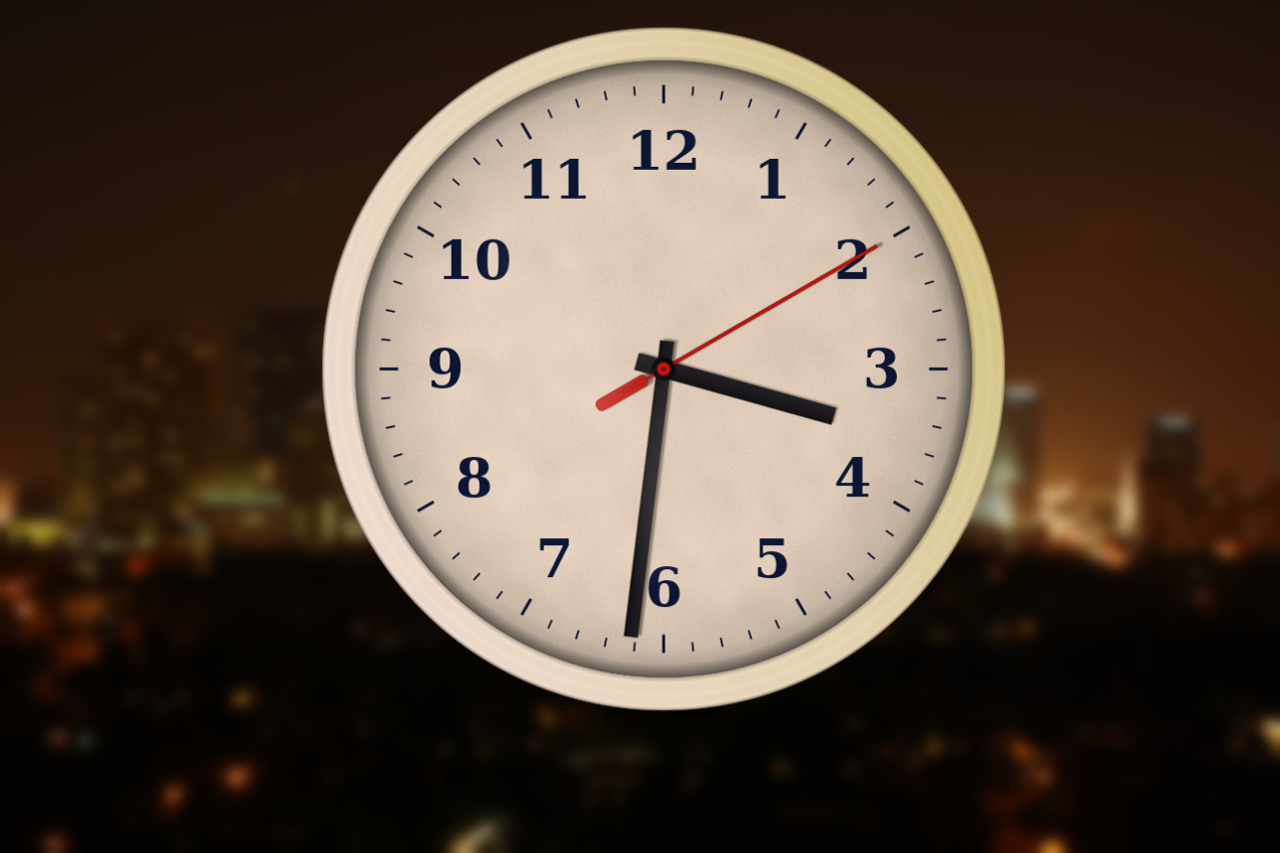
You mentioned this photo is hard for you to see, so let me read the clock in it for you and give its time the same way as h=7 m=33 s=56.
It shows h=3 m=31 s=10
